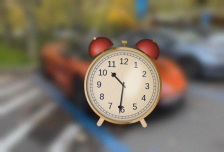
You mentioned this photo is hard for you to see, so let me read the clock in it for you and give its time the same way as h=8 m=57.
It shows h=10 m=31
